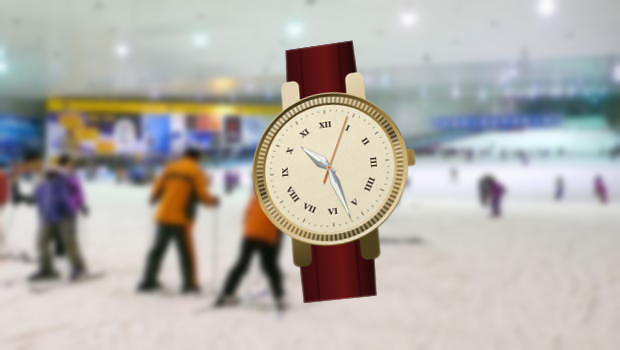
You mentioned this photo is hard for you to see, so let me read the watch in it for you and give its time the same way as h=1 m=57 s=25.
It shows h=10 m=27 s=4
